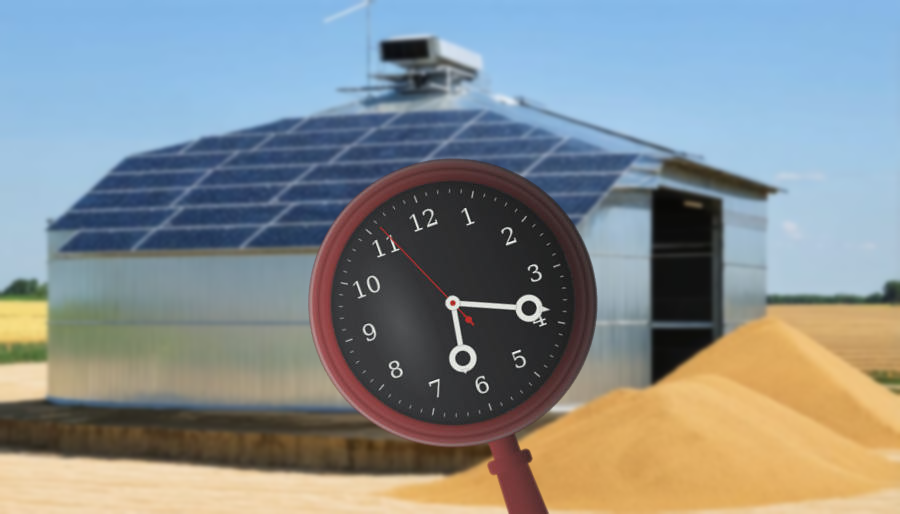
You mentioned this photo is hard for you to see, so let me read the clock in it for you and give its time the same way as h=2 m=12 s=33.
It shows h=6 m=18 s=56
